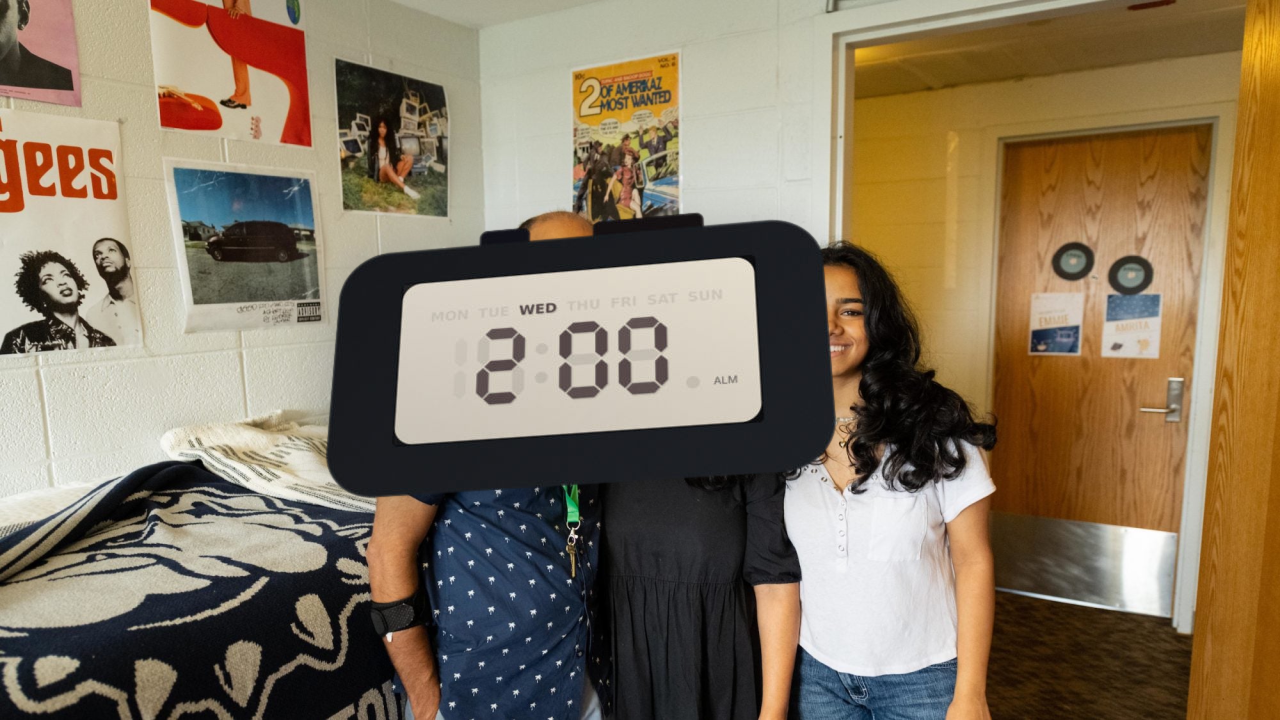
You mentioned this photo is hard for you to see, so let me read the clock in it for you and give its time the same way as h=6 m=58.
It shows h=2 m=0
